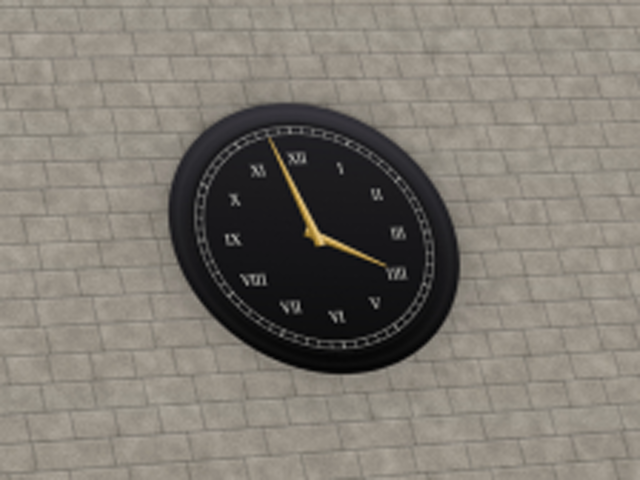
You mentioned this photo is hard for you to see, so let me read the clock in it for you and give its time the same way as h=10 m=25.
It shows h=3 m=58
